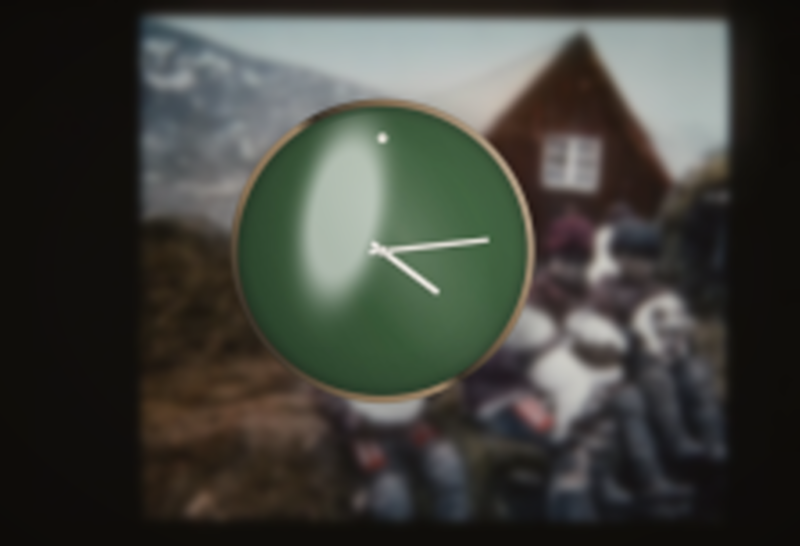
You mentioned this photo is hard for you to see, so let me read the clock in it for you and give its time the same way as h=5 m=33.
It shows h=4 m=14
